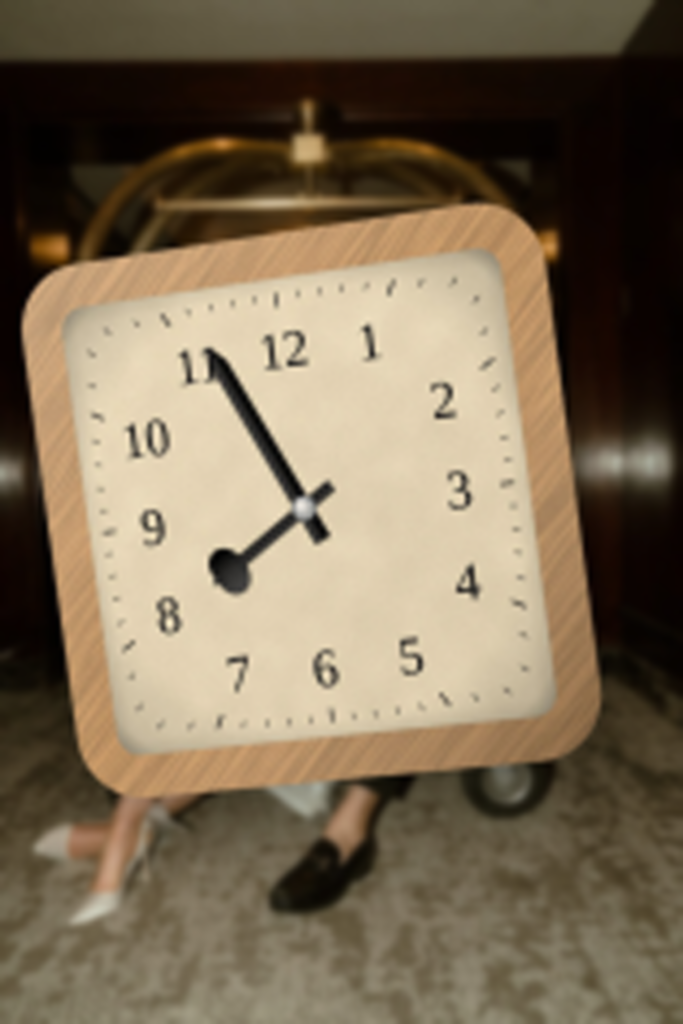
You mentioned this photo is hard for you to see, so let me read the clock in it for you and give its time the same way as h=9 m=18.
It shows h=7 m=56
